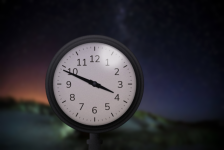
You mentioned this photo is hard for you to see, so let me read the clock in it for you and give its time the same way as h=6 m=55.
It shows h=3 m=49
